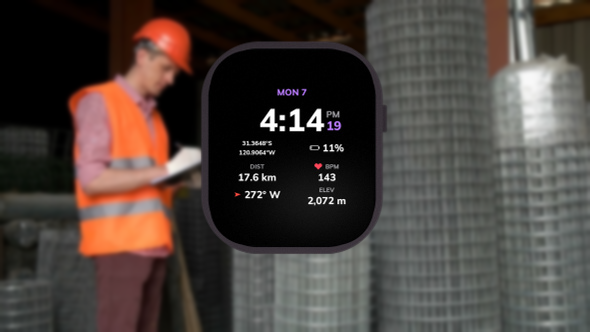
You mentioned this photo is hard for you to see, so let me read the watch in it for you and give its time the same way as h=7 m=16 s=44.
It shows h=4 m=14 s=19
